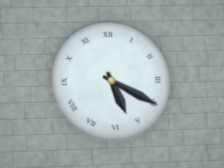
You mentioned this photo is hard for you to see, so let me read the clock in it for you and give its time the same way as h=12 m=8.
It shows h=5 m=20
